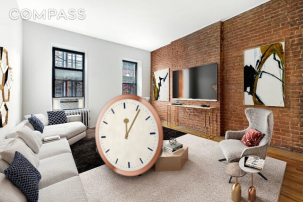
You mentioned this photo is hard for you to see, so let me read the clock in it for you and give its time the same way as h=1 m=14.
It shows h=12 m=6
